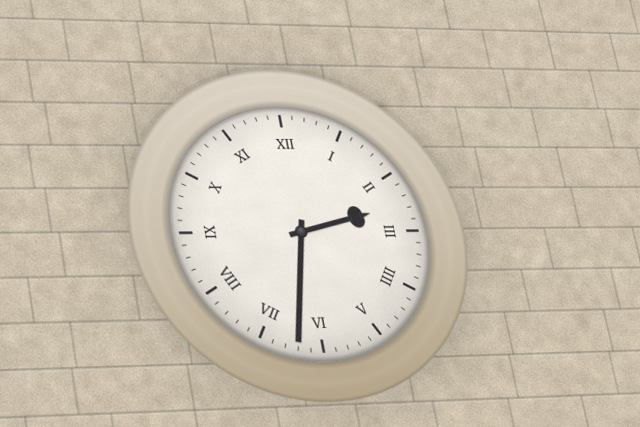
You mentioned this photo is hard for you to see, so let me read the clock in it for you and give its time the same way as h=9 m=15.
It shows h=2 m=32
